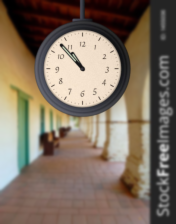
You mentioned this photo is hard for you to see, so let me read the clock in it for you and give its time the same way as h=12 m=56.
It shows h=10 m=53
